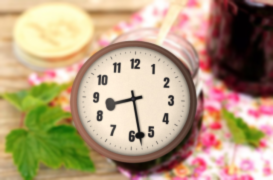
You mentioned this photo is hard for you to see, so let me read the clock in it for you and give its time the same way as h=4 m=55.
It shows h=8 m=28
